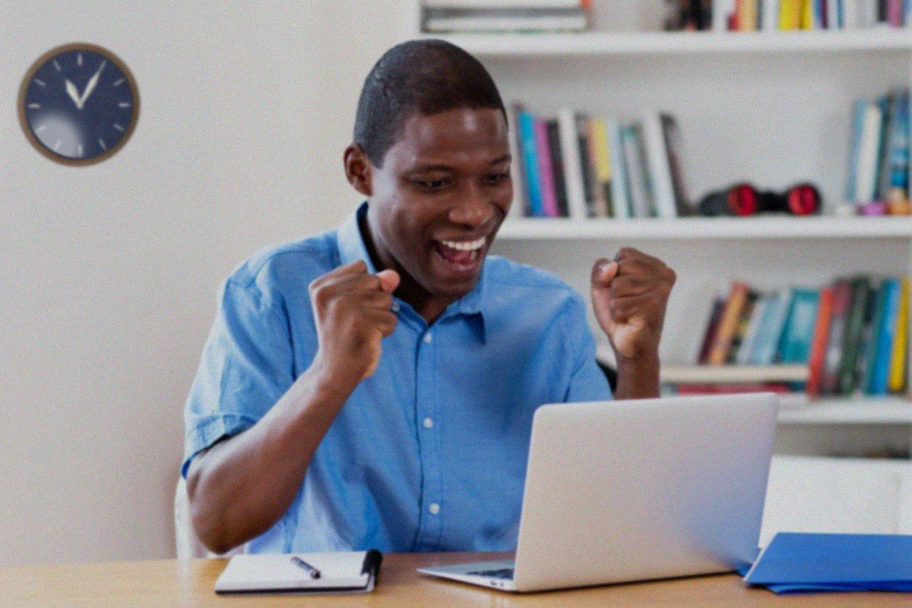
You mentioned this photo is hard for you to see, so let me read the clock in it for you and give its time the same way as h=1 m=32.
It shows h=11 m=5
